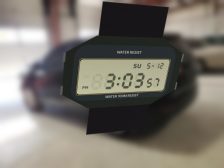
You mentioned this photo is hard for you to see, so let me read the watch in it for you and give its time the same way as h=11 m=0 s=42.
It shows h=3 m=3 s=57
